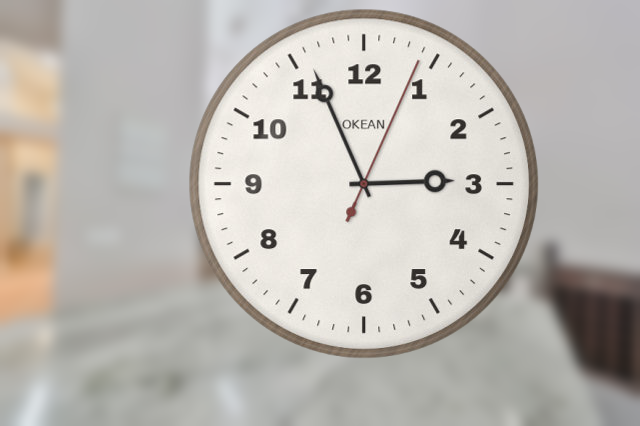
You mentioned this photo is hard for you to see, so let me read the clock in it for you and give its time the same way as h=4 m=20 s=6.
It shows h=2 m=56 s=4
